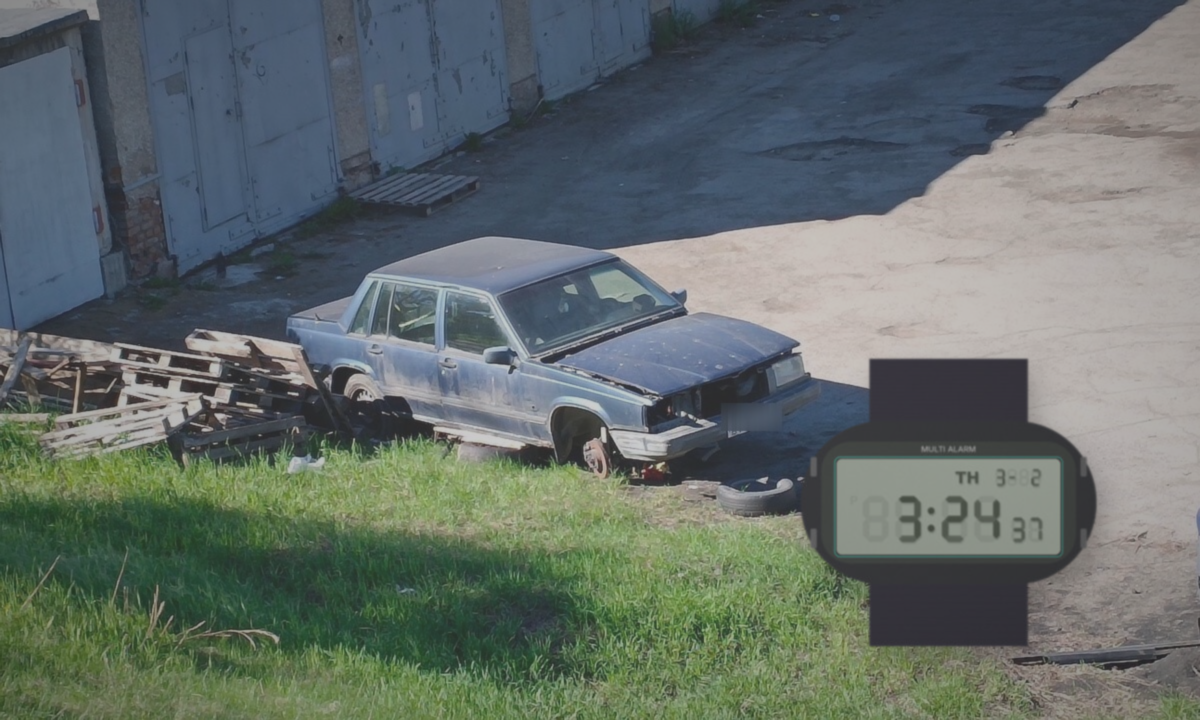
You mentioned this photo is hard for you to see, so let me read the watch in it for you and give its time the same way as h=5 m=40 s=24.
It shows h=3 m=24 s=37
